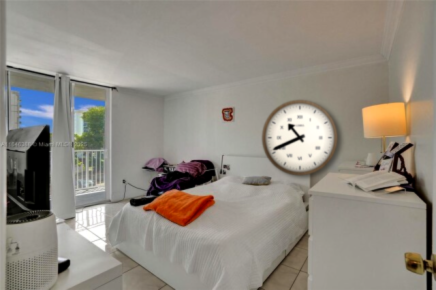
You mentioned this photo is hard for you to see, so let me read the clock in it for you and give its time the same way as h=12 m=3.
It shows h=10 m=41
